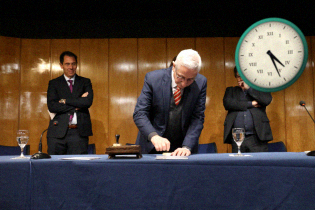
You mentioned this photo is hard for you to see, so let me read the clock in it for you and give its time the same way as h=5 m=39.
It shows h=4 m=26
